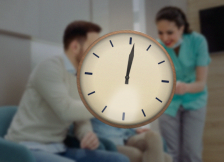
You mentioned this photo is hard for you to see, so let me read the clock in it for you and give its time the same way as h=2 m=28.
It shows h=12 m=1
